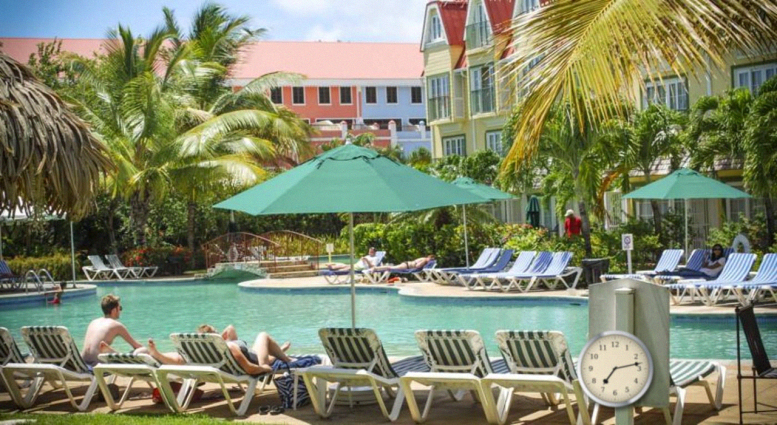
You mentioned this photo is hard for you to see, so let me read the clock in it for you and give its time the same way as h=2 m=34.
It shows h=7 m=13
